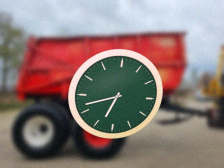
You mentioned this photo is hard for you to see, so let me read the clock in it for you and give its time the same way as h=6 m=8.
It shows h=6 m=42
